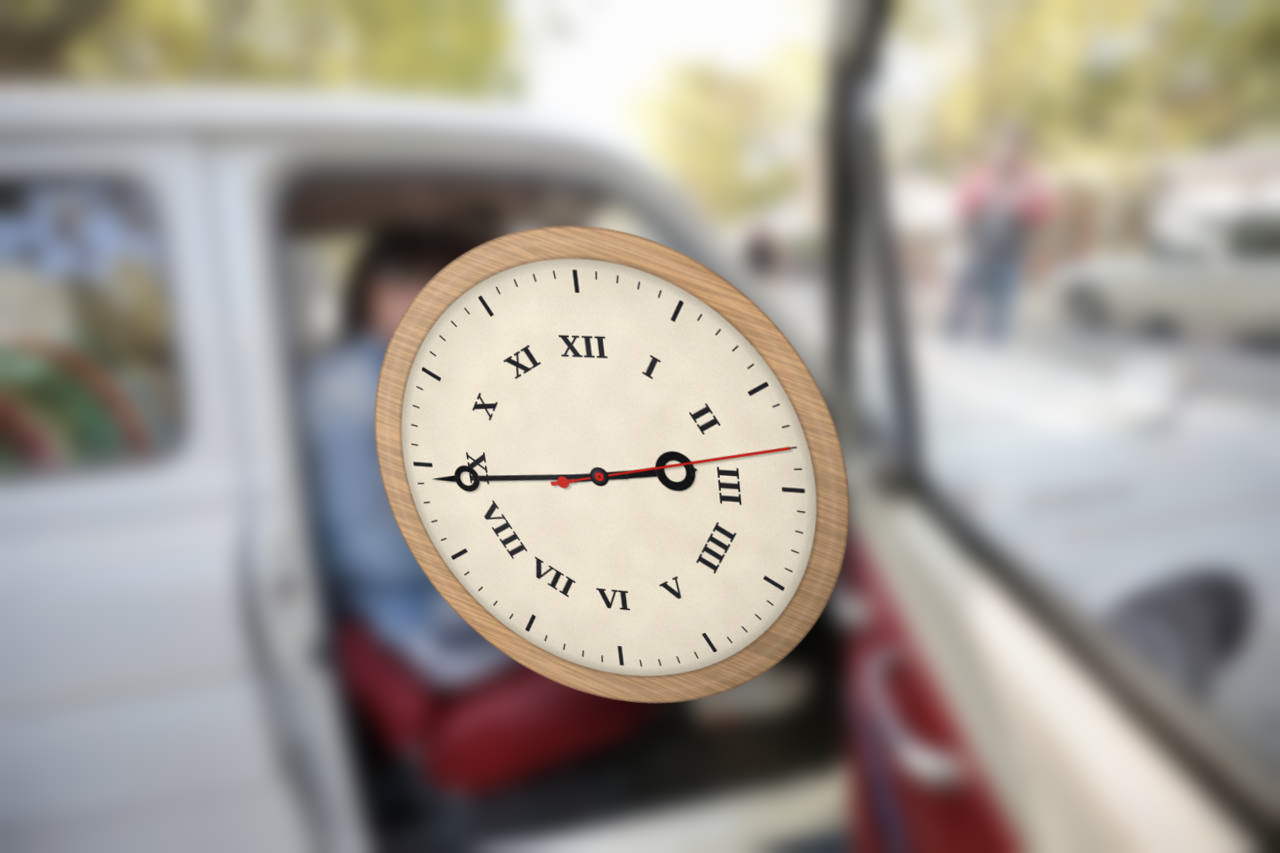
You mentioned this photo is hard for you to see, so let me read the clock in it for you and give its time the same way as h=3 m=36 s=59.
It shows h=2 m=44 s=13
